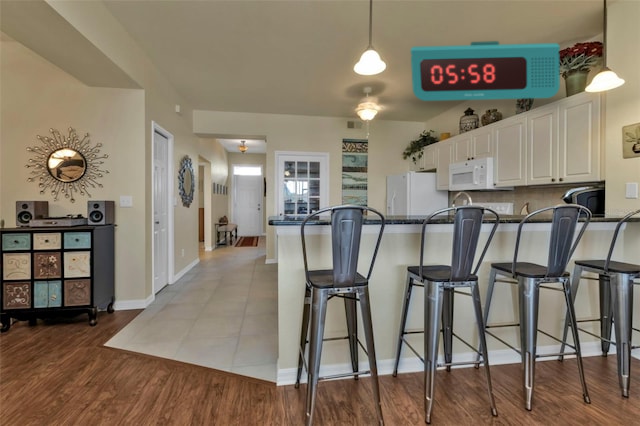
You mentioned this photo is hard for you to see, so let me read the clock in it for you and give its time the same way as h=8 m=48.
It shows h=5 m=58
